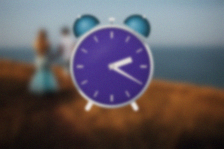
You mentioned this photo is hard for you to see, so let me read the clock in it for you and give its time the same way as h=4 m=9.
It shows h=2 m=20
